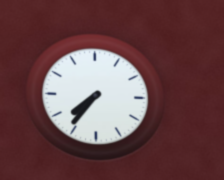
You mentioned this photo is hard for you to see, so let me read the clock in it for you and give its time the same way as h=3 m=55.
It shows h=7 m=36
